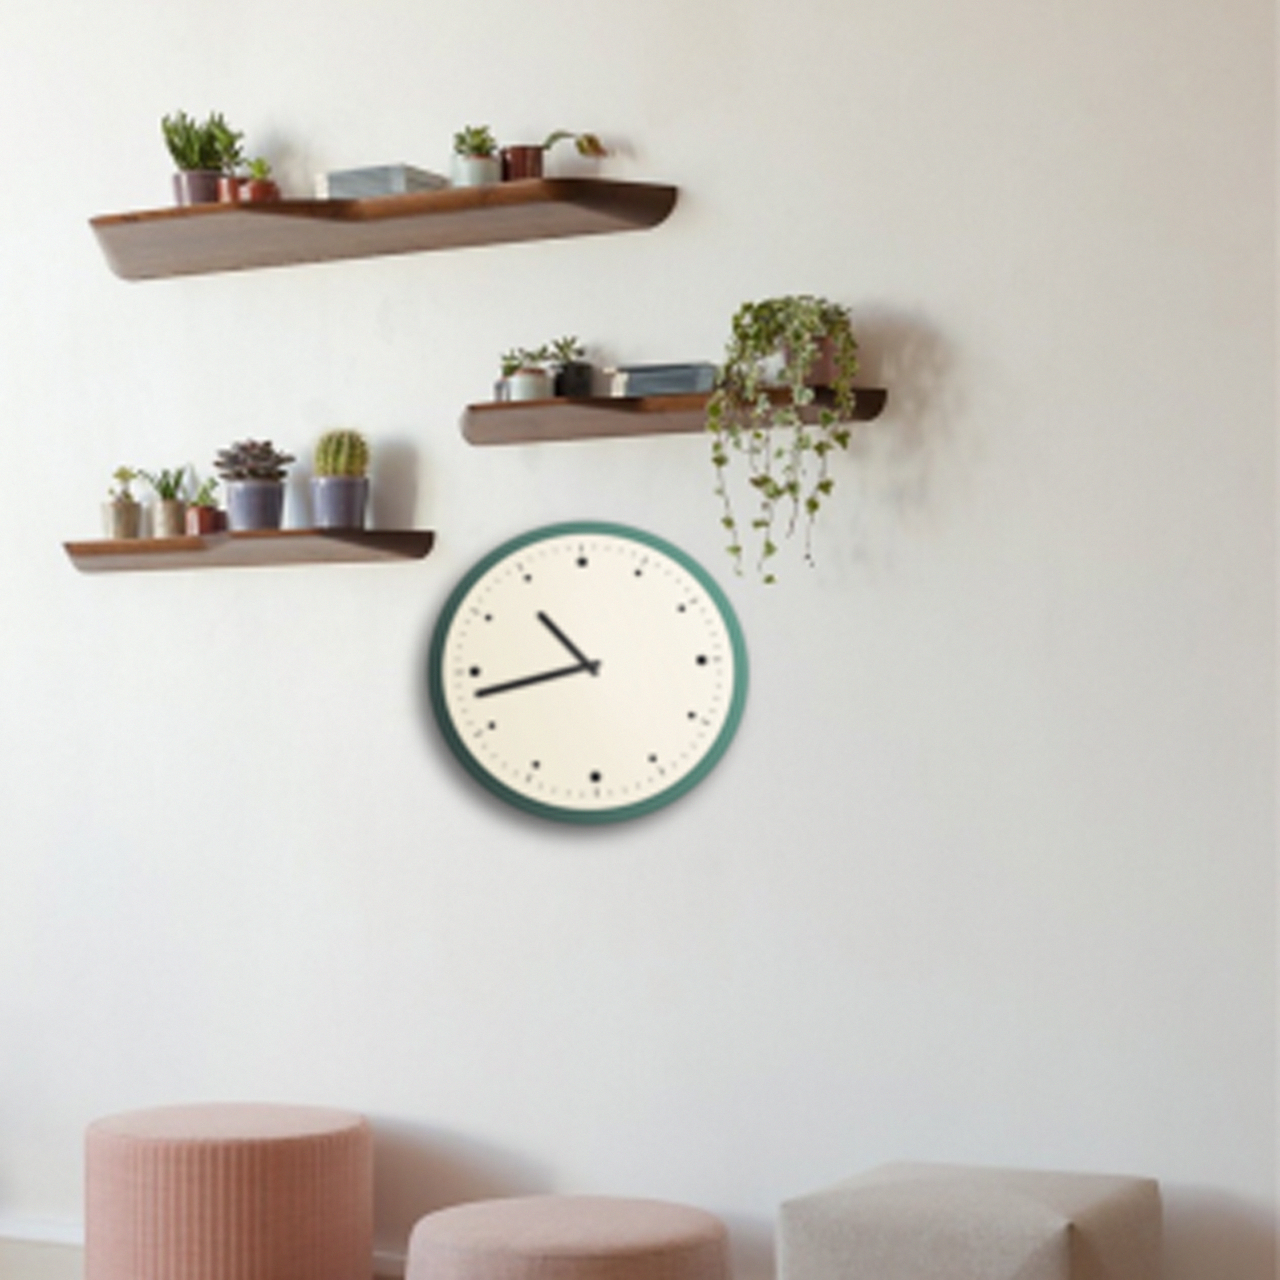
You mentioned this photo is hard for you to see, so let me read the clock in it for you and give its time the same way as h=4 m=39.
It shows h=10 m=43
